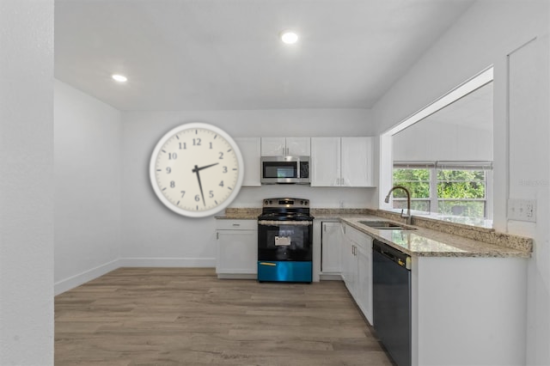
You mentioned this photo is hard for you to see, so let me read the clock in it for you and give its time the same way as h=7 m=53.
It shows h=2 m=28
